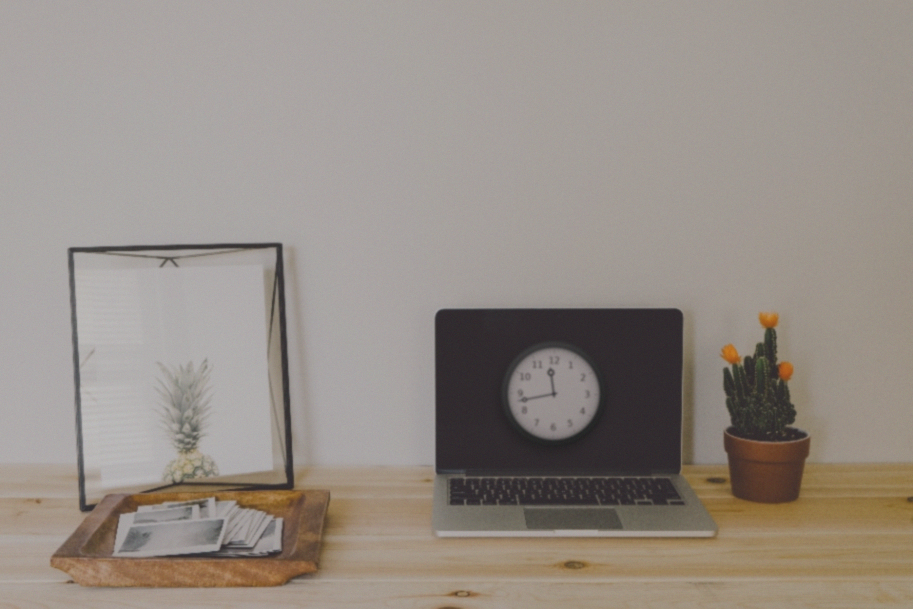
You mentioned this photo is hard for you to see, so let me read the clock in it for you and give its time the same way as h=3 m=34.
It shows h=11 m=43
